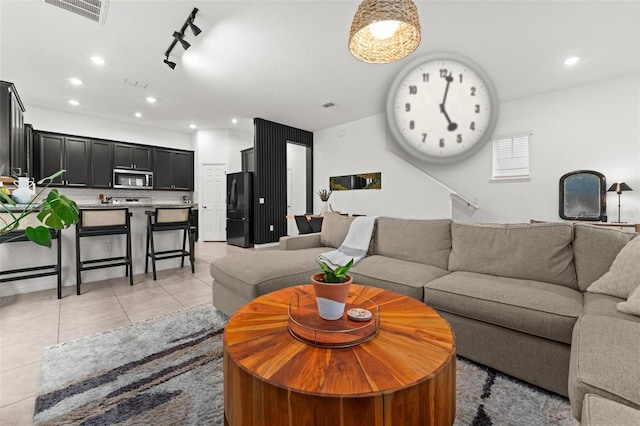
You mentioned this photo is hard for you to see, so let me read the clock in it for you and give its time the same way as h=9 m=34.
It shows h=5 m=2
